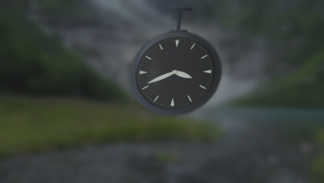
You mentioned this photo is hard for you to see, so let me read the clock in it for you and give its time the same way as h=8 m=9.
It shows h=3 m=41
